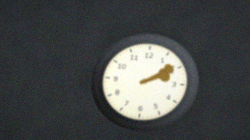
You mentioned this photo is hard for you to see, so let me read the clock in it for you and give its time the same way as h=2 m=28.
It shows h=2 m=9
